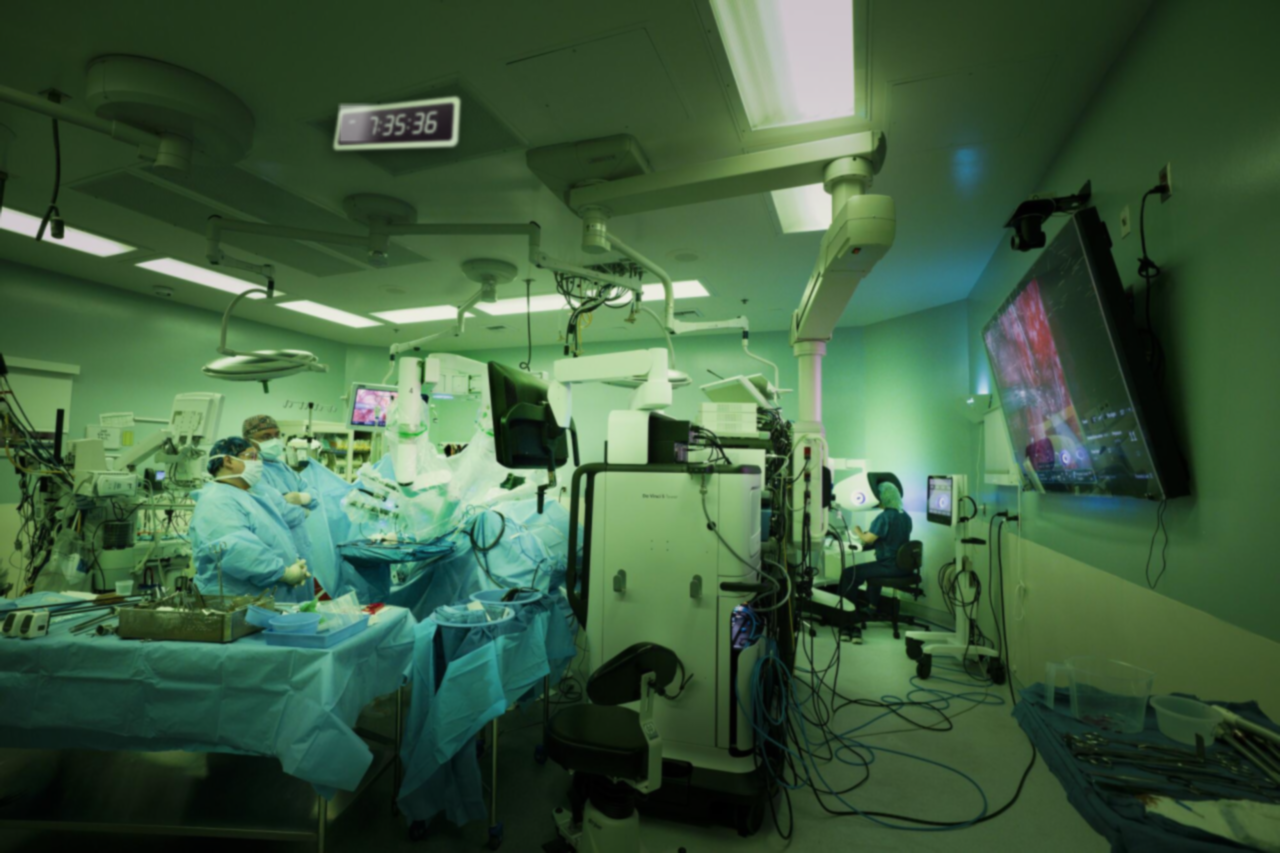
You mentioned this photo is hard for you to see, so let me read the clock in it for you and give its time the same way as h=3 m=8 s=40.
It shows h=7 m=35 s=36
